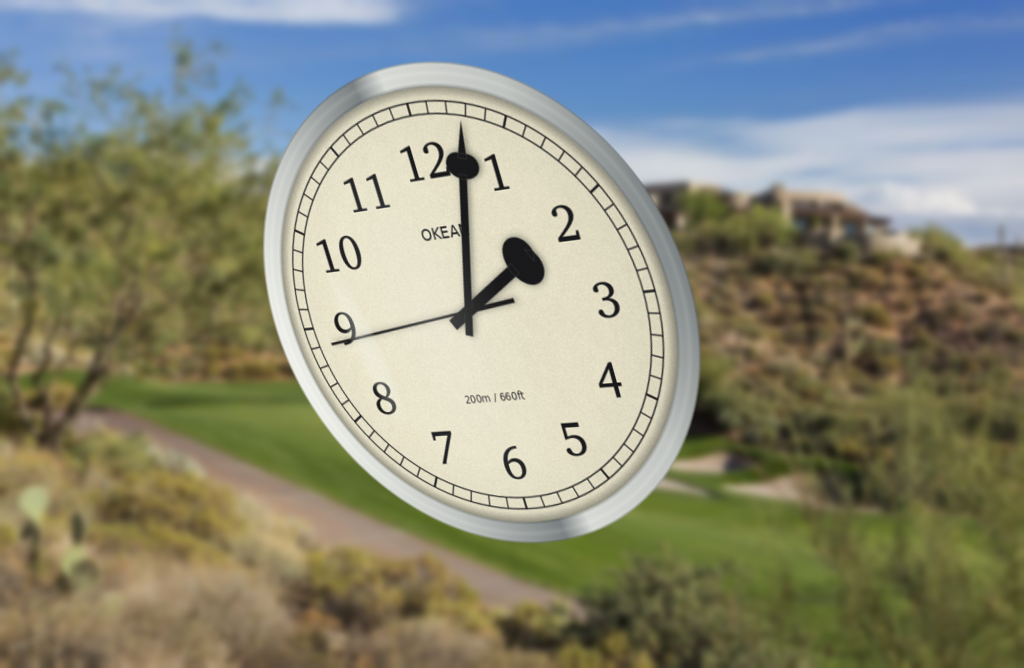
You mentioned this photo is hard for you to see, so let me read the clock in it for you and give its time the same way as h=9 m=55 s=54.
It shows h=2 m=2 s=44
